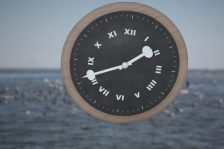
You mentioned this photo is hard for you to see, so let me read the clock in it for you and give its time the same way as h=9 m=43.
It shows h=1 m=41
